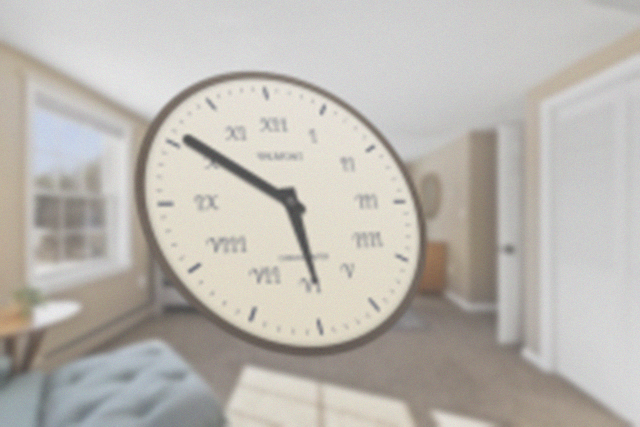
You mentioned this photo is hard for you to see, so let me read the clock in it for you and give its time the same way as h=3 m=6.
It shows h=5 m=51
